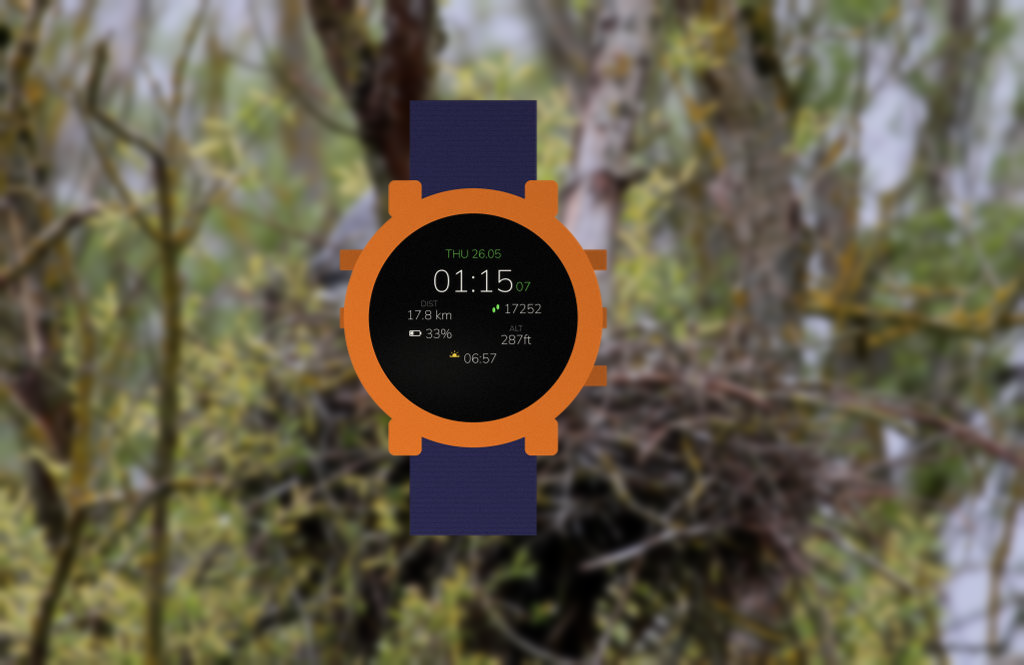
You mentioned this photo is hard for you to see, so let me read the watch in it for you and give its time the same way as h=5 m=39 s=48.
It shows h=1 m=15 s=7
